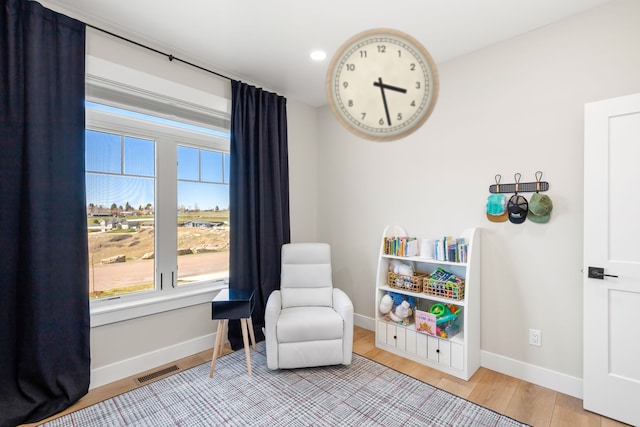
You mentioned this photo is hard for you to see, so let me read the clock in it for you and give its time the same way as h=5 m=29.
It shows h=3 m=28
